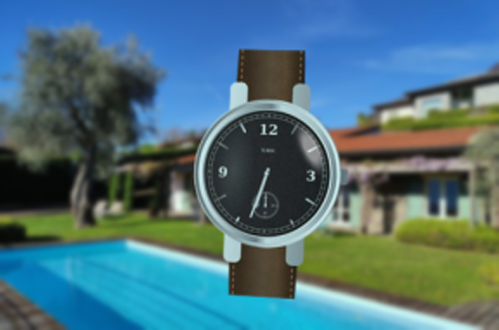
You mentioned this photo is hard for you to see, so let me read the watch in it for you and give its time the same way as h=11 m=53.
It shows h=6 m=33
